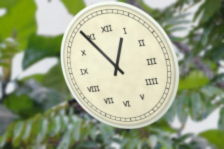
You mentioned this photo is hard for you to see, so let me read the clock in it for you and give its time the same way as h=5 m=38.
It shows h=12 m=54
